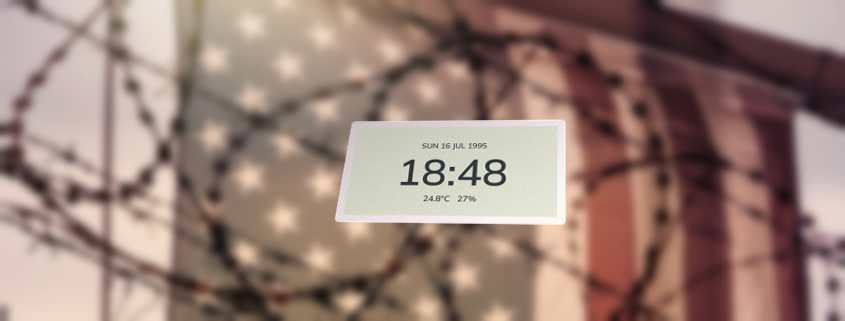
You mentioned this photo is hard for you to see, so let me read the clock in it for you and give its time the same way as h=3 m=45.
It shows h=18 m=48
